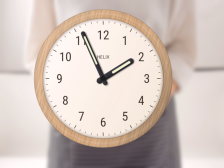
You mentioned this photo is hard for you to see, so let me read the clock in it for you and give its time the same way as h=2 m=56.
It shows h=1 m=56
